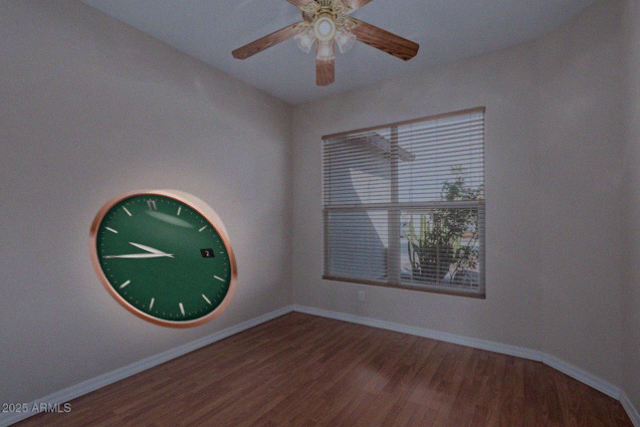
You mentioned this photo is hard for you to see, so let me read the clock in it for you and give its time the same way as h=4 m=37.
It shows h=9 m=45
